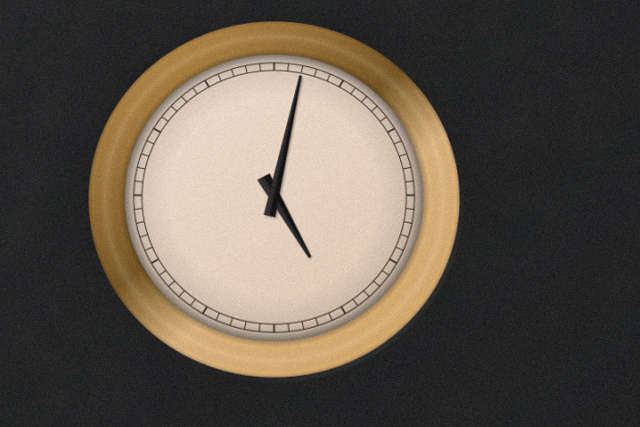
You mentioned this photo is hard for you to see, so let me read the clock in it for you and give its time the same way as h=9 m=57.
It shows h=5 m=2
